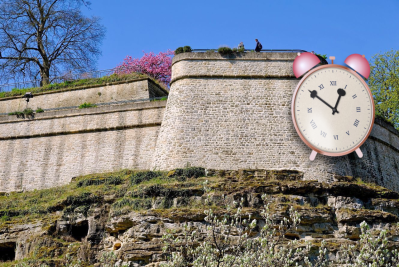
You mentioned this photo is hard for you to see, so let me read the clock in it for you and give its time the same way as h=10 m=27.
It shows h=12 m=51
